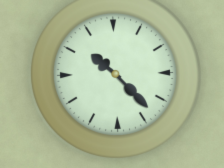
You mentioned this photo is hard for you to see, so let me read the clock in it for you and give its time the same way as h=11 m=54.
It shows h=10 m=23
